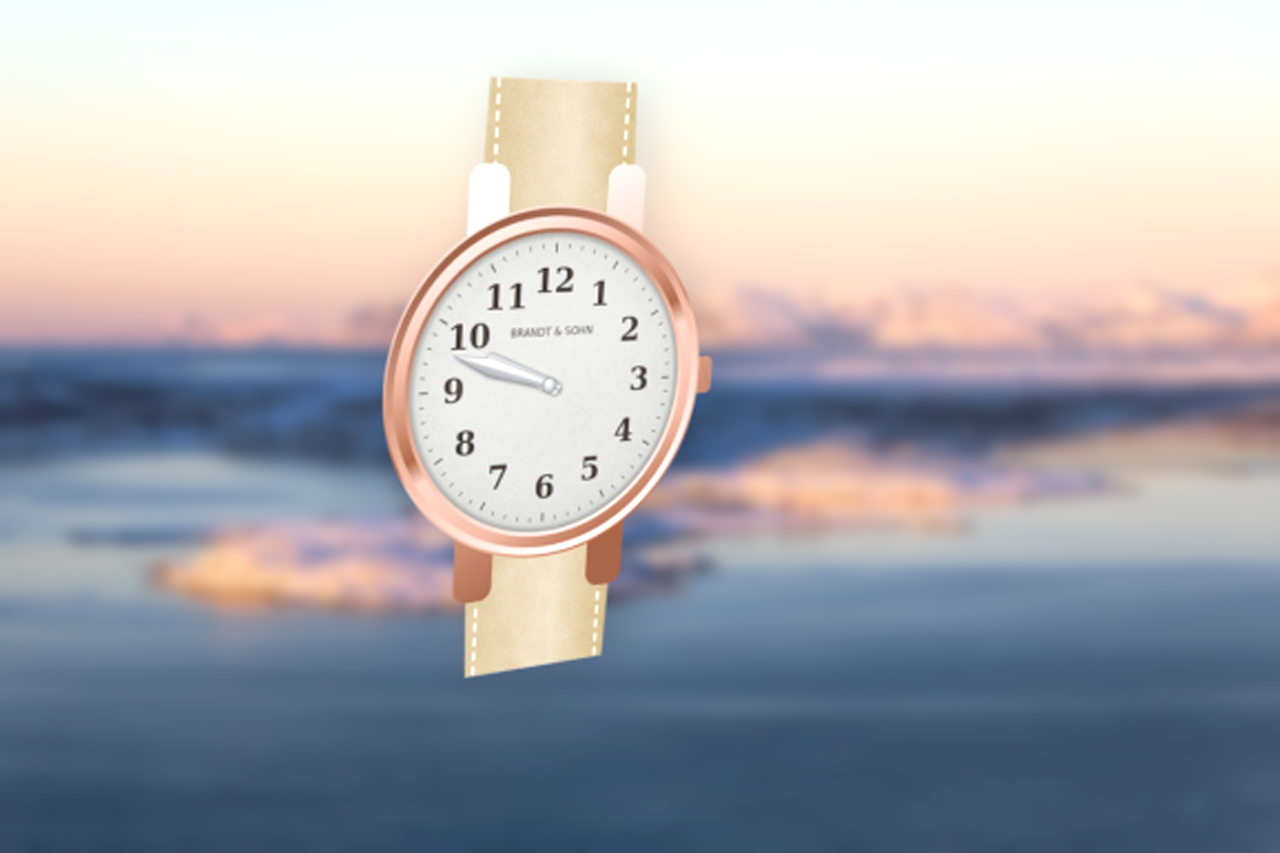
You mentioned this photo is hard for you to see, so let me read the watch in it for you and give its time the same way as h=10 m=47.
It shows h=9 m=48
